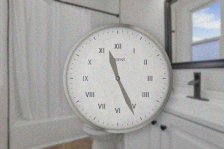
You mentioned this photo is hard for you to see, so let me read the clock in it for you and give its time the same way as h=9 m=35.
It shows h=11 m=26
